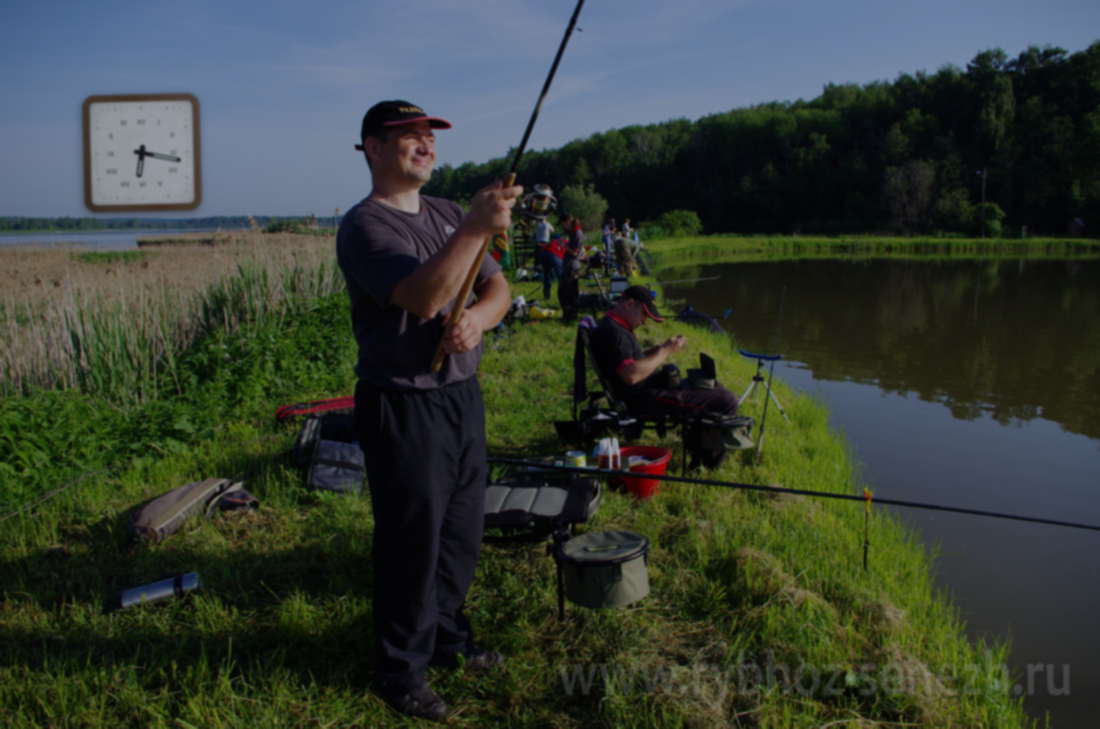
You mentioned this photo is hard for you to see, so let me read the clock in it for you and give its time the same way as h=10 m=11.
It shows h=6 m=17
